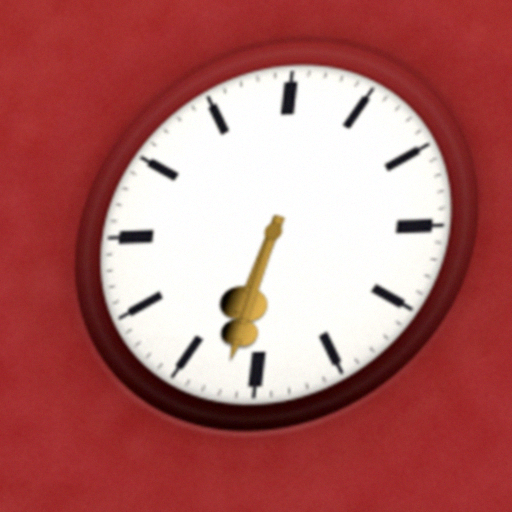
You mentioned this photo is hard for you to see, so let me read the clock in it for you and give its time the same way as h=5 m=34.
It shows h=6 m=32
